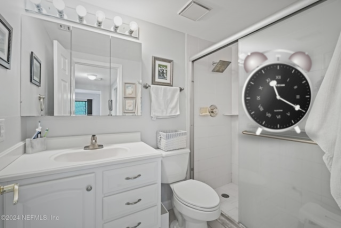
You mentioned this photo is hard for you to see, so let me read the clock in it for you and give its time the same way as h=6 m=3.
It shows h=11 m=20
